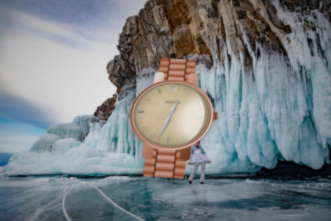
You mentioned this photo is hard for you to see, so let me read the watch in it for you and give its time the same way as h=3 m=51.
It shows h=12 m=33
